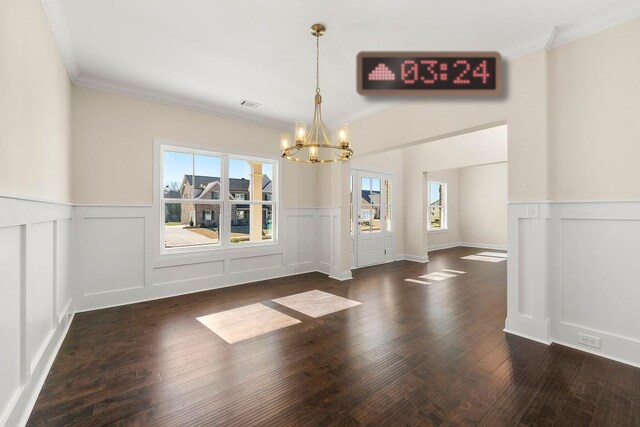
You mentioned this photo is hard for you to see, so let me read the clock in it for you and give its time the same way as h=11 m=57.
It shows h=3 m=24
